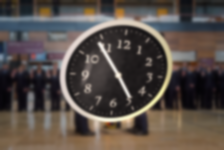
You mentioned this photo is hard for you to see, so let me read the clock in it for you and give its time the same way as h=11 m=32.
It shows h=4 m=54
